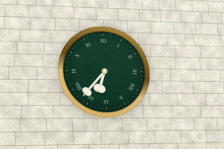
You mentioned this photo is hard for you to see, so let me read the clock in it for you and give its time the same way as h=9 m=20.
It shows h=6 m=37
